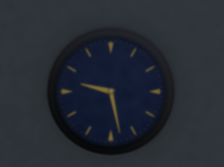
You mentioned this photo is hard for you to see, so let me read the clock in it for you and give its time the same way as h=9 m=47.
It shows h=9 m=28
